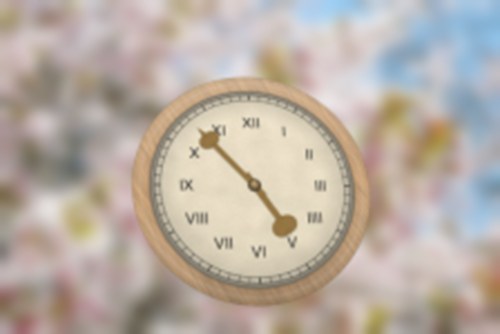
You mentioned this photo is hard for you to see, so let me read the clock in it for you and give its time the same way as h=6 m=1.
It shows h=4 m=53
